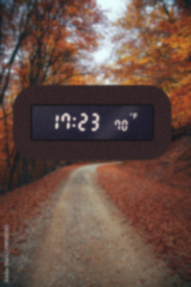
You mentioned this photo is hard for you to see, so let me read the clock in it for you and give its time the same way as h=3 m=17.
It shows h=17 m=23
